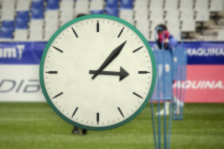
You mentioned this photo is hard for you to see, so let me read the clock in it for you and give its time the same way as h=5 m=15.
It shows h=3 m=7
